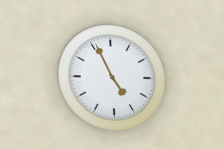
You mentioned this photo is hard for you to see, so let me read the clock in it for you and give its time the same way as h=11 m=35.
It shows h=4 m=56
